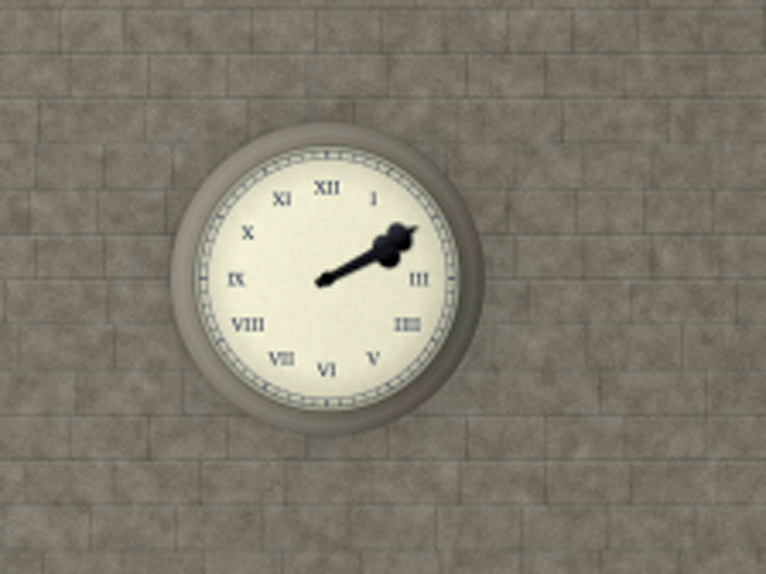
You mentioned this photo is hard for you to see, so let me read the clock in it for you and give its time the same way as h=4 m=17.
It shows h=2 m=10
